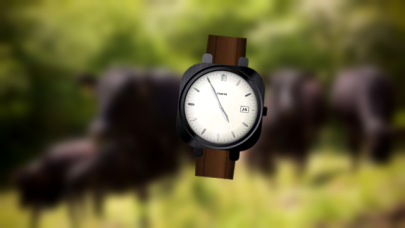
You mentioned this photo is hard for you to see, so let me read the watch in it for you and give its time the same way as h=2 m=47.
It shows h=4 m=55
